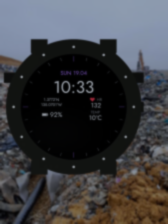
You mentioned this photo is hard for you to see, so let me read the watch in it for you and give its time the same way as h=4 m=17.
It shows h=10 m=33
